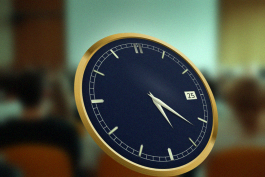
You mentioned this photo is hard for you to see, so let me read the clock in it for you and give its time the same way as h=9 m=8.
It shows h=5 m=22
